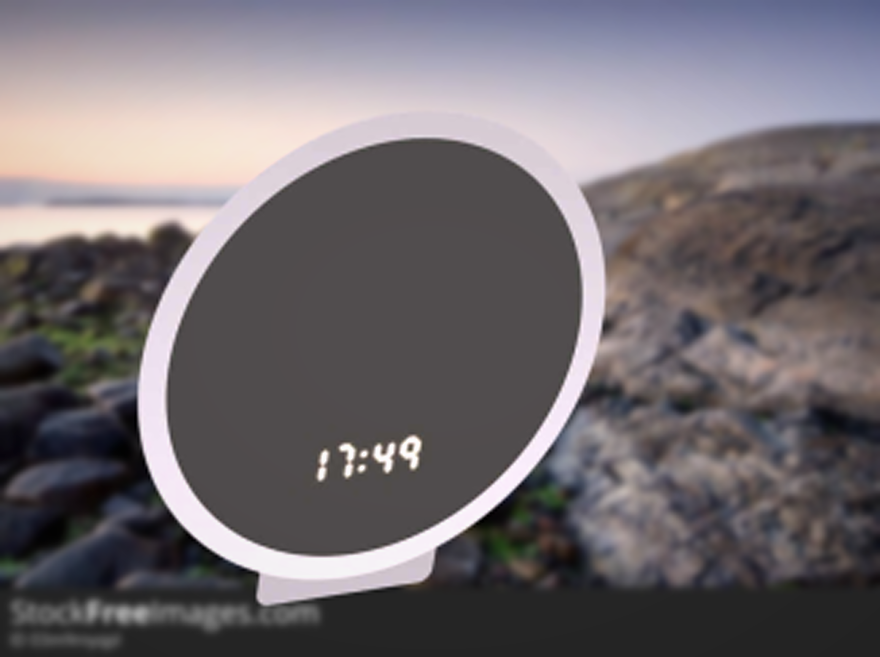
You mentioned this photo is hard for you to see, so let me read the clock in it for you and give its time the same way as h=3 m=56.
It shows h=17 m=49
